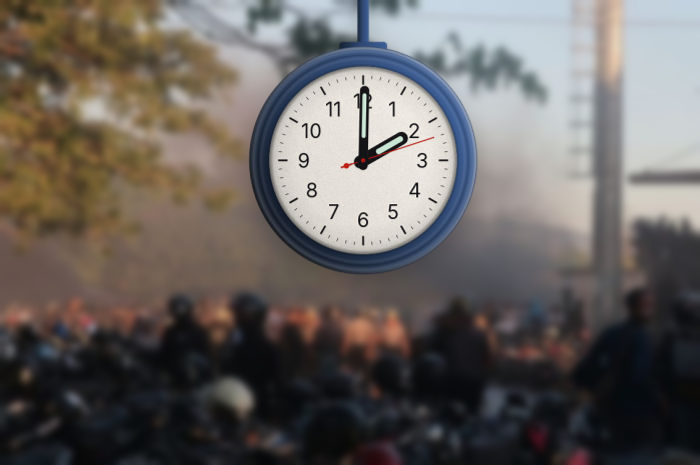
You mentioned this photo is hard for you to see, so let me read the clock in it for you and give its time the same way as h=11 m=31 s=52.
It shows h=2 m=0 s=12
